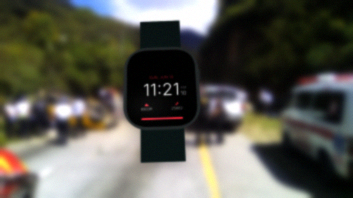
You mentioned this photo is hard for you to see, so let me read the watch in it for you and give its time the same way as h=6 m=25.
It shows h=11 m=21
